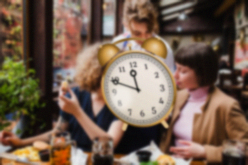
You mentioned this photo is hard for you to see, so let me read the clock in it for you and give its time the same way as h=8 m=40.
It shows h=11 m=49
